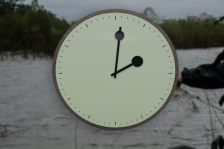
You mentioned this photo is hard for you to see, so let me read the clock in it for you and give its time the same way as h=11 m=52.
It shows h=2 m=1
